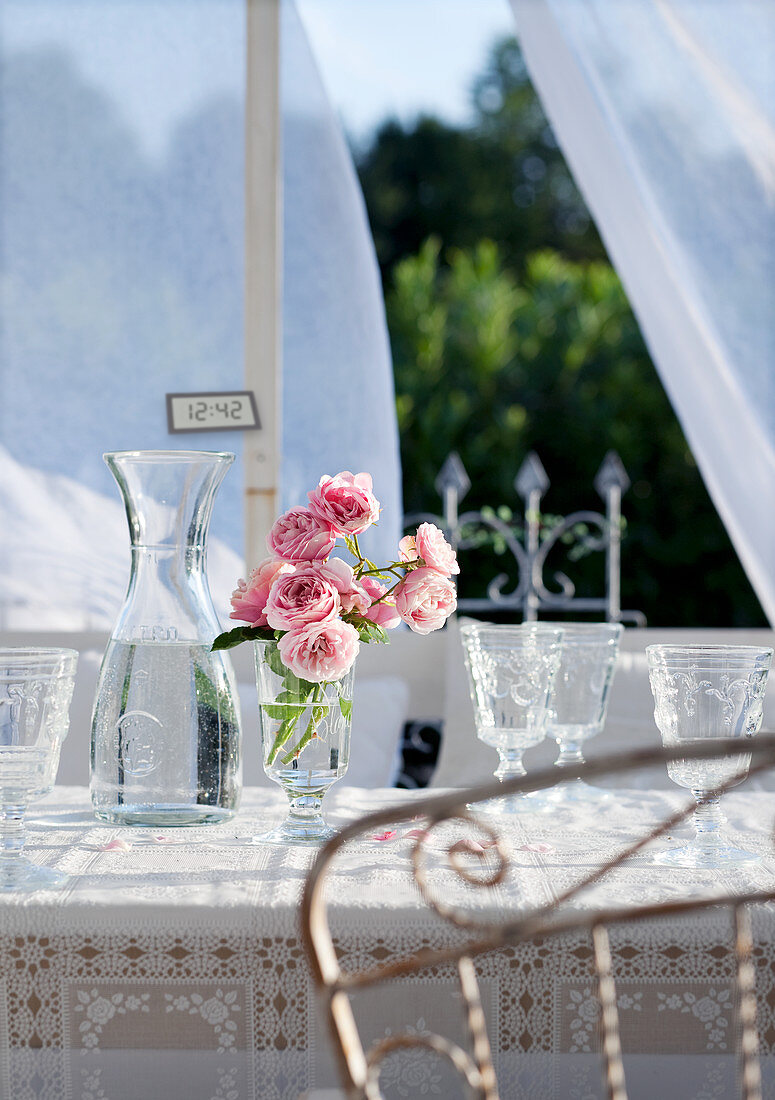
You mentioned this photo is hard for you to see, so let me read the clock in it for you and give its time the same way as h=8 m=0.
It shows h=12 m=42
